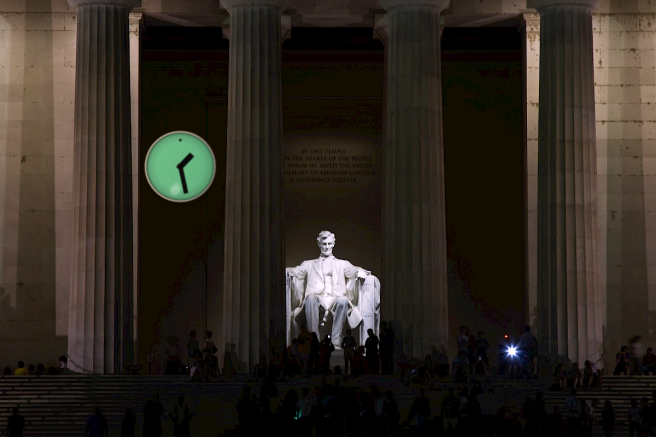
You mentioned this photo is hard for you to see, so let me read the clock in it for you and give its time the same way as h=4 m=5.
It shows h=1 m=28
